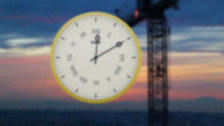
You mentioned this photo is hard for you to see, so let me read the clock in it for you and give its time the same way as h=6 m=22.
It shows h=12 m=10
